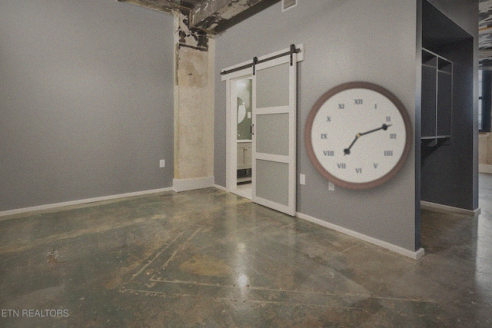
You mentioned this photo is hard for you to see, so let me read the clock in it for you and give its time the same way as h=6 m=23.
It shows h=7 m=12
